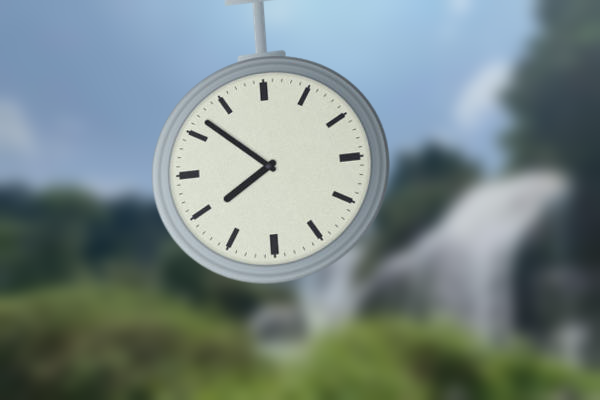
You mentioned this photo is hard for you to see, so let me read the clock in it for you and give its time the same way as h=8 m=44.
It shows h=7 m=52
